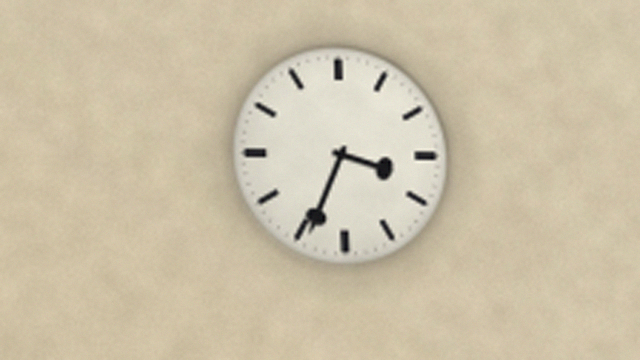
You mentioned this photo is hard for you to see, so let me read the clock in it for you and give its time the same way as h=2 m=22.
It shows h=3 m=34
